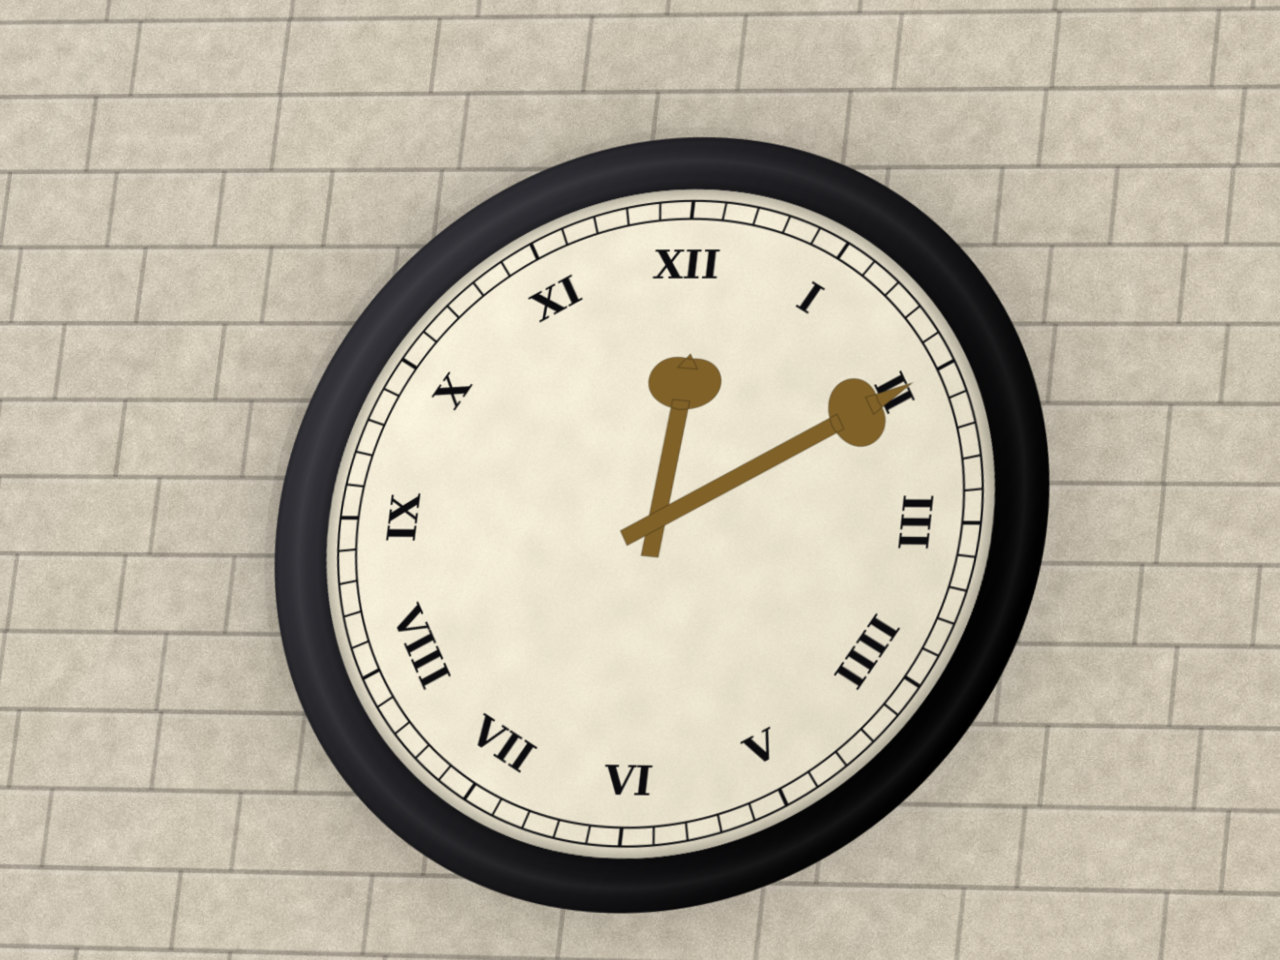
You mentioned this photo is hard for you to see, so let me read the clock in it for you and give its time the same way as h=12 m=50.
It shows h=12 m=10
